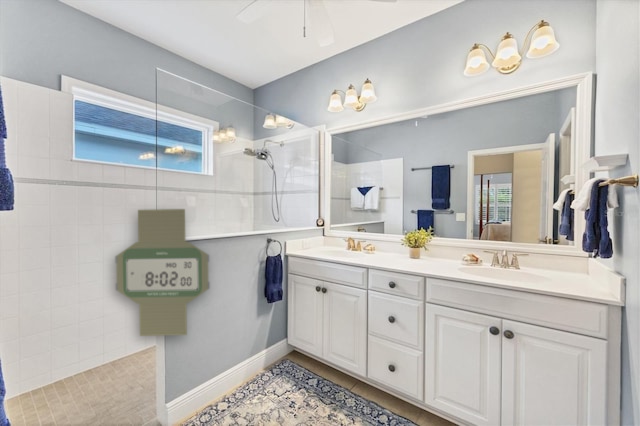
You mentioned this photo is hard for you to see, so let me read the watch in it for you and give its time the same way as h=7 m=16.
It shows h=8 m=2
